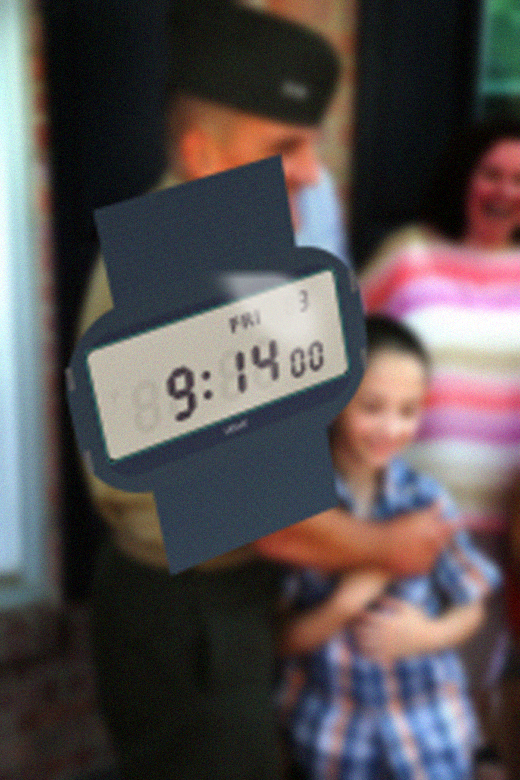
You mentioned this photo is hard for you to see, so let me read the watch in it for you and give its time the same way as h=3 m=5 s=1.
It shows h=9 m=14 s=0
